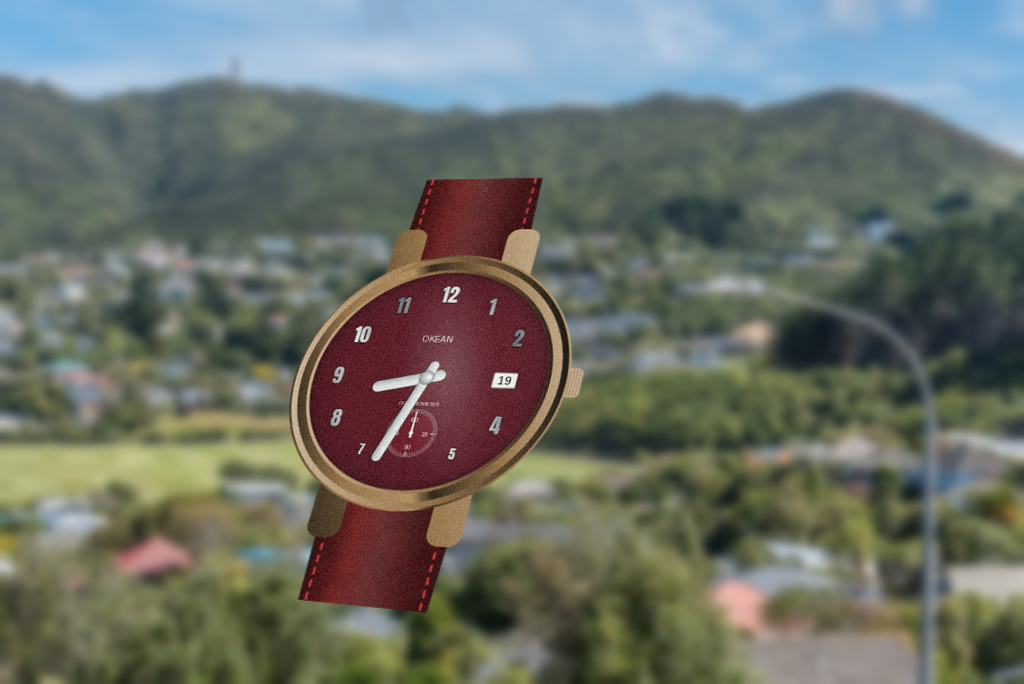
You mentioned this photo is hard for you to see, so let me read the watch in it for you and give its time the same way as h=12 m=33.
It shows h=8 m=33
